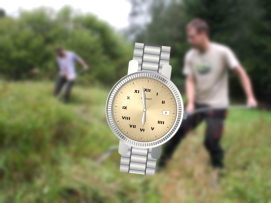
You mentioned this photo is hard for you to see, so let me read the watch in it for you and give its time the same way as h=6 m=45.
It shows h=5 m=58
